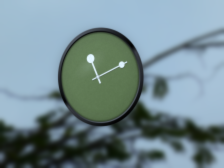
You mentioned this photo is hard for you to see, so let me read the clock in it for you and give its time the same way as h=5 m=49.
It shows h=11 m=11
